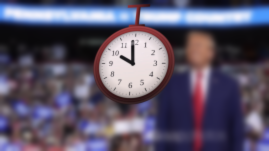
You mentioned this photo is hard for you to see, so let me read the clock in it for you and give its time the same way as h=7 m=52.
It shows h=9 m=59
